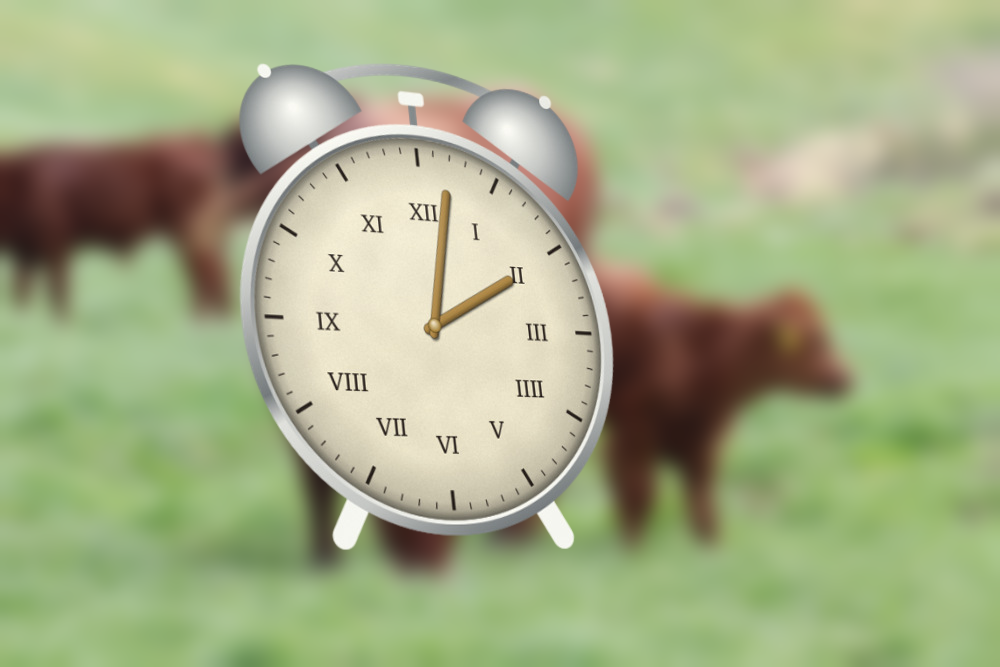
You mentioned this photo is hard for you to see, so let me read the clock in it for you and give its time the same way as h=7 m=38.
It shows h=2 m=2
